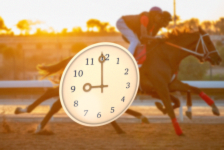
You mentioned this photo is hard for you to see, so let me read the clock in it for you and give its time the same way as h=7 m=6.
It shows h=8 m=59
